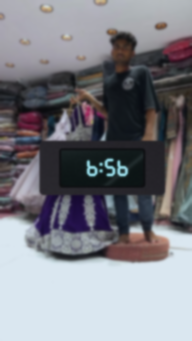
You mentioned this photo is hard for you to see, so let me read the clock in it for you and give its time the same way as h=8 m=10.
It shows h=6 m=56
